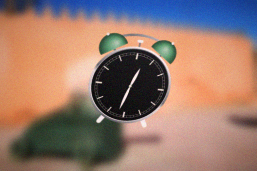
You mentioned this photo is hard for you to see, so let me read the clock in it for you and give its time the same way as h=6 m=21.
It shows h=12 m=32
